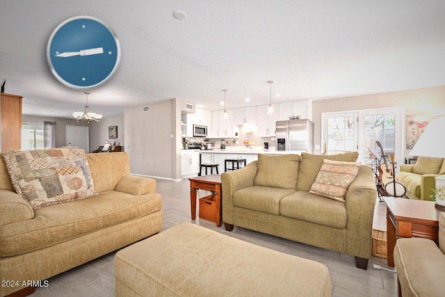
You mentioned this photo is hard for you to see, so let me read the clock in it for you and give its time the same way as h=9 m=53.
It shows h=2 m=44
